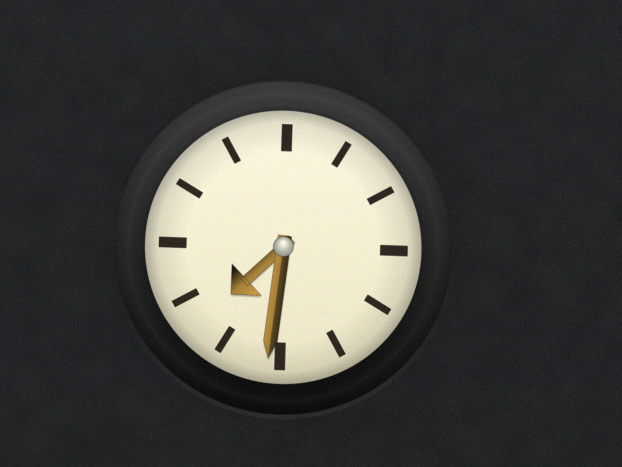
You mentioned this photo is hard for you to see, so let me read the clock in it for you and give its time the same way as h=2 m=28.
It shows h=7 m=31
